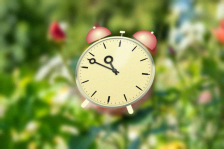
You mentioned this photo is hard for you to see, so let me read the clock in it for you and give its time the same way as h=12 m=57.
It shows h=10 m=48
